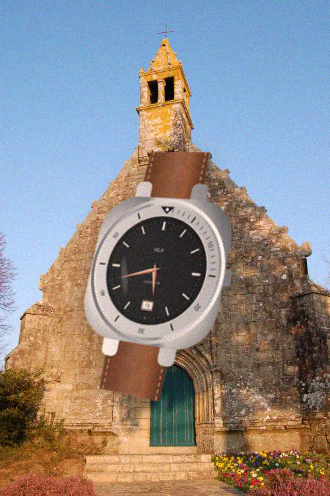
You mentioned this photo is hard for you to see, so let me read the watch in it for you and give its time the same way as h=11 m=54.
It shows h=5 m=42
